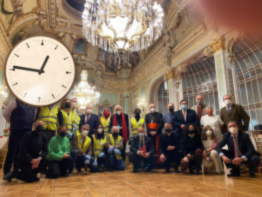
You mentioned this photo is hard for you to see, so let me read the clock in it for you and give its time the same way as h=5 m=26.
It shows h=12 m=46
